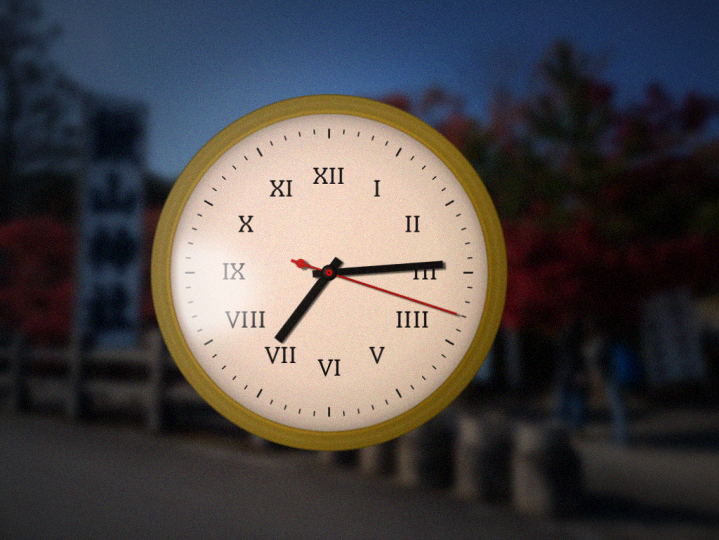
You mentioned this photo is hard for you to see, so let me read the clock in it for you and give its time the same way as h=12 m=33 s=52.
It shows h=7 m=14 s=18
